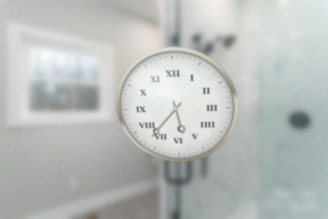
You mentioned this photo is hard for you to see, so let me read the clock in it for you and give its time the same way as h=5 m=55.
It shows h=5 m=37
